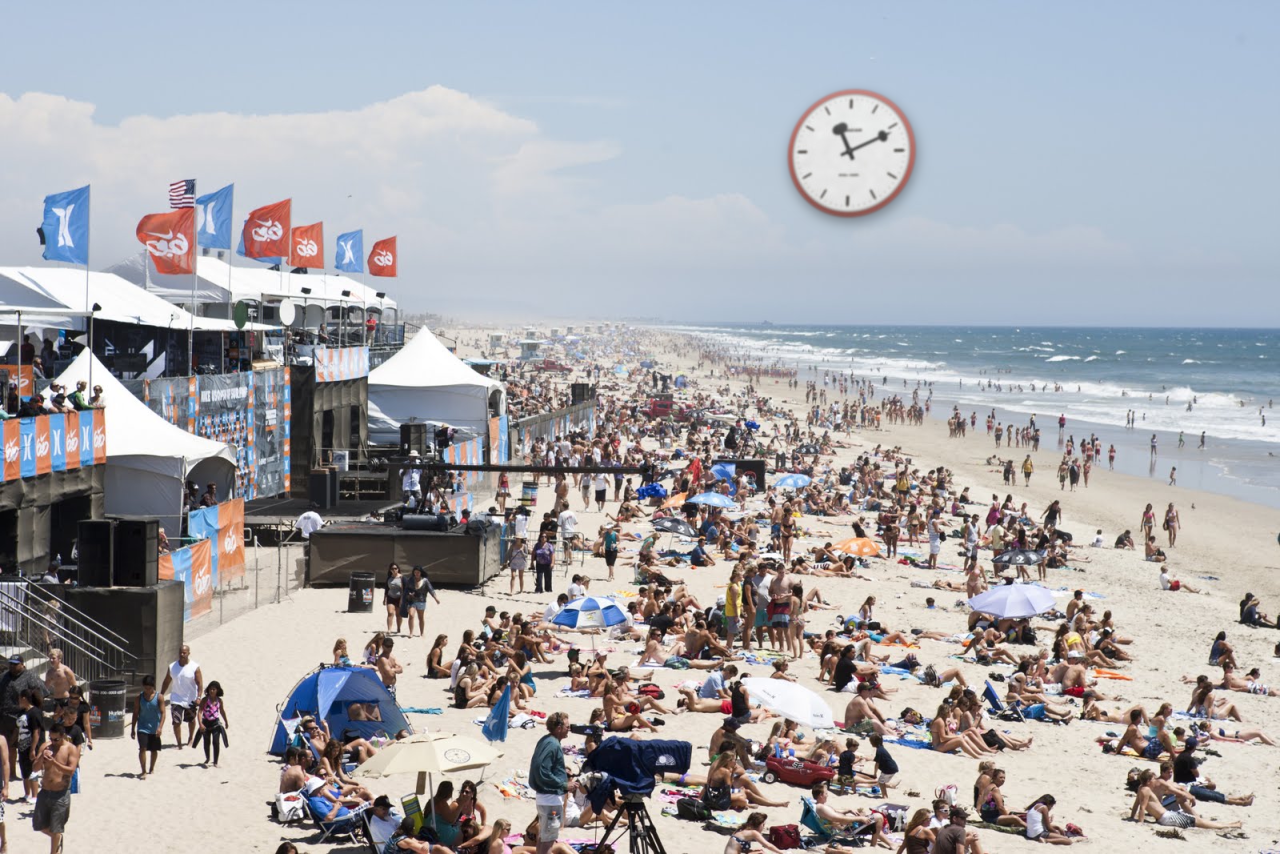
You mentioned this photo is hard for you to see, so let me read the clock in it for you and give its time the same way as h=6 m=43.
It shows h=11 m=11
